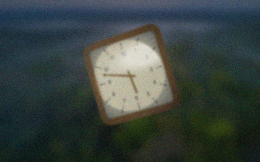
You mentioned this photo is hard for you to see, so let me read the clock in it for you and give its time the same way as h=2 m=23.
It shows h=5 m=48
